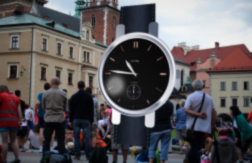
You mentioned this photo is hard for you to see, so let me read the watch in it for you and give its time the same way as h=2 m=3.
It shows h=10 m=46
